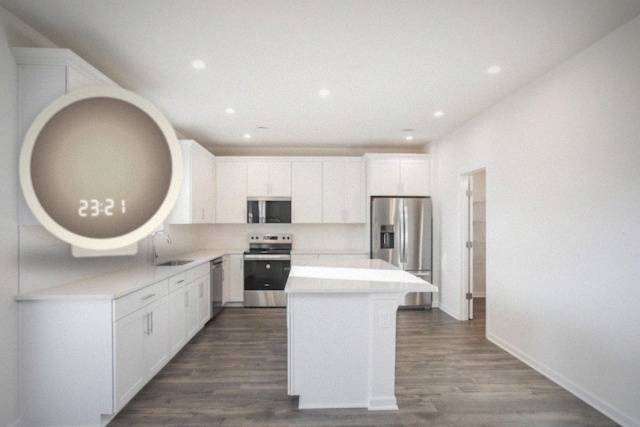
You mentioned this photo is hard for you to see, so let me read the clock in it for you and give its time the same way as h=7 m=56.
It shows h=23 m=21
